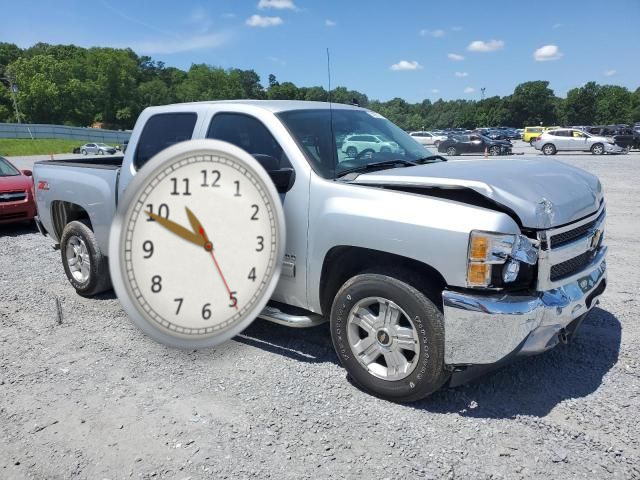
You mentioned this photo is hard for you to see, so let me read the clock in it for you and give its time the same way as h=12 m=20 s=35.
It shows h=10 m=49 s=25
